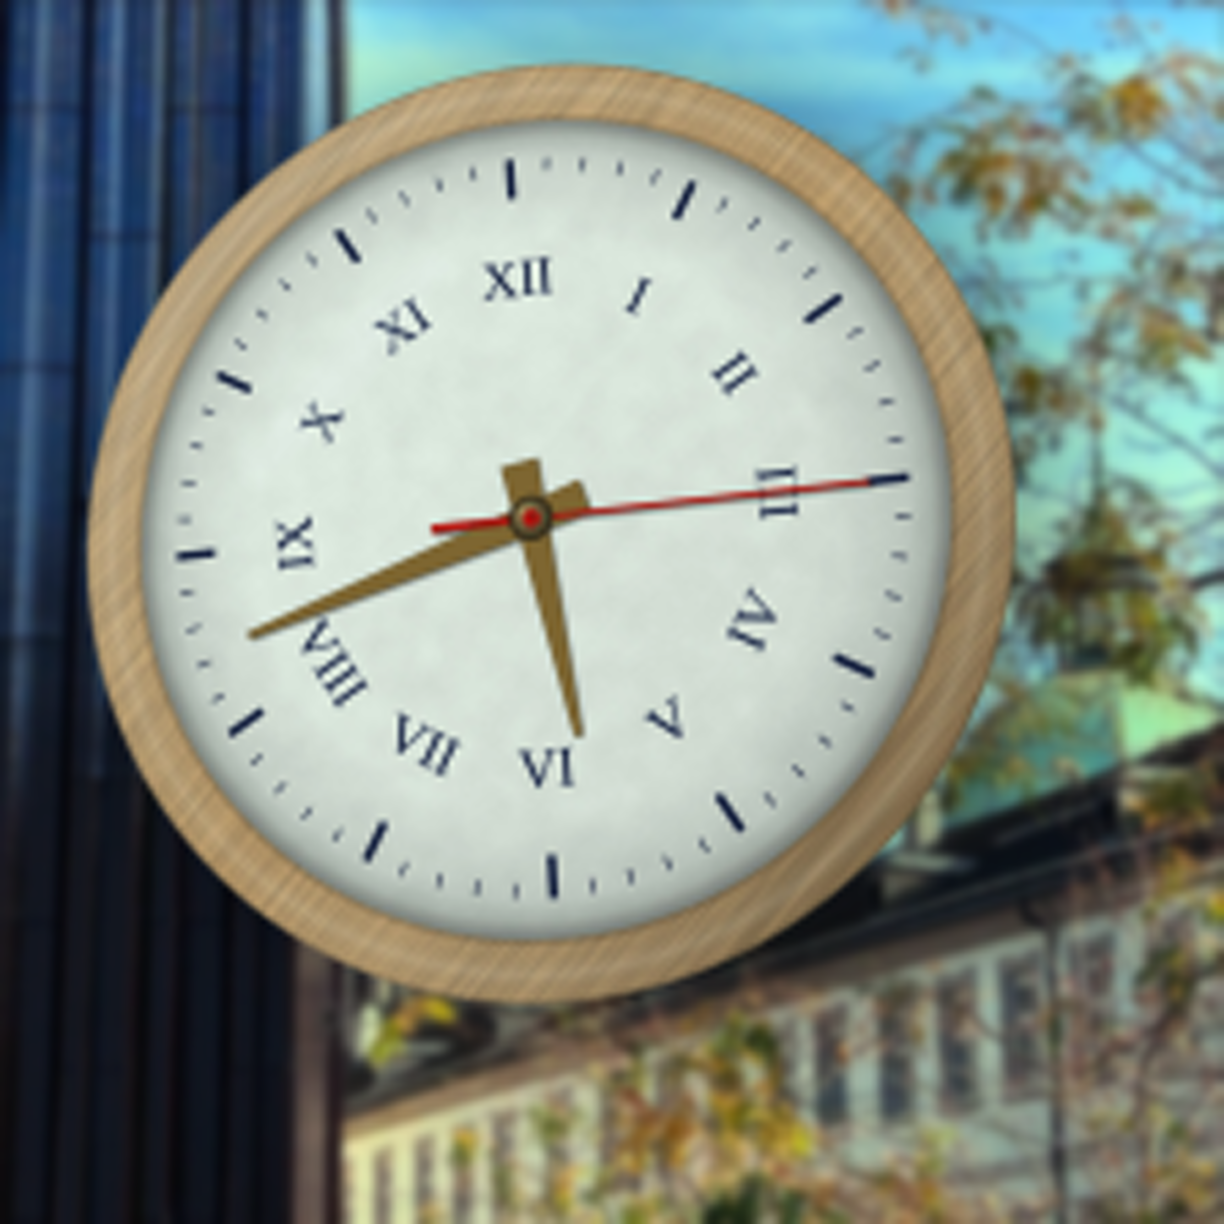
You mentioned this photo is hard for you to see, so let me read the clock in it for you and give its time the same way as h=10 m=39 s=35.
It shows h=5 m=42 s=15
